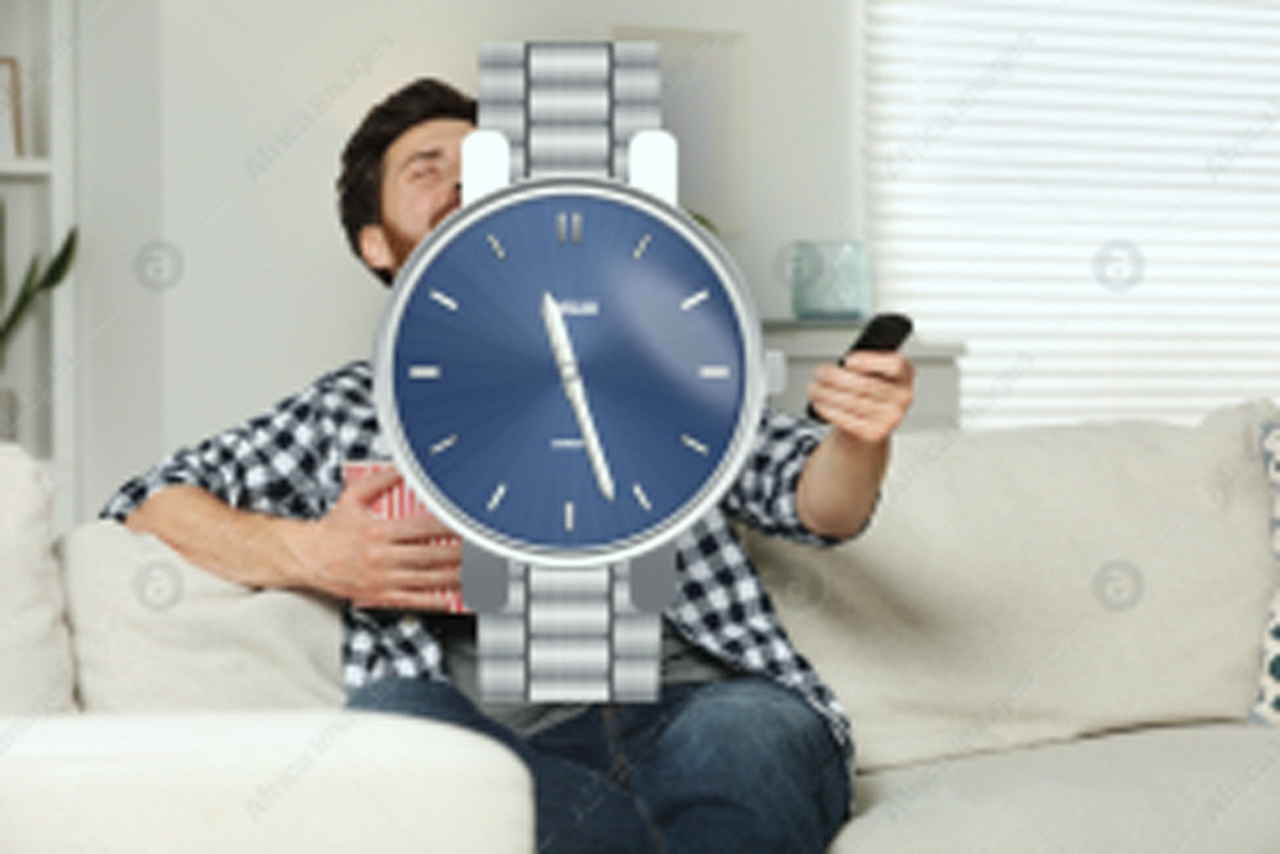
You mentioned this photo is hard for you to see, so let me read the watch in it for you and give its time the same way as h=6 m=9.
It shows h=11 m=27
